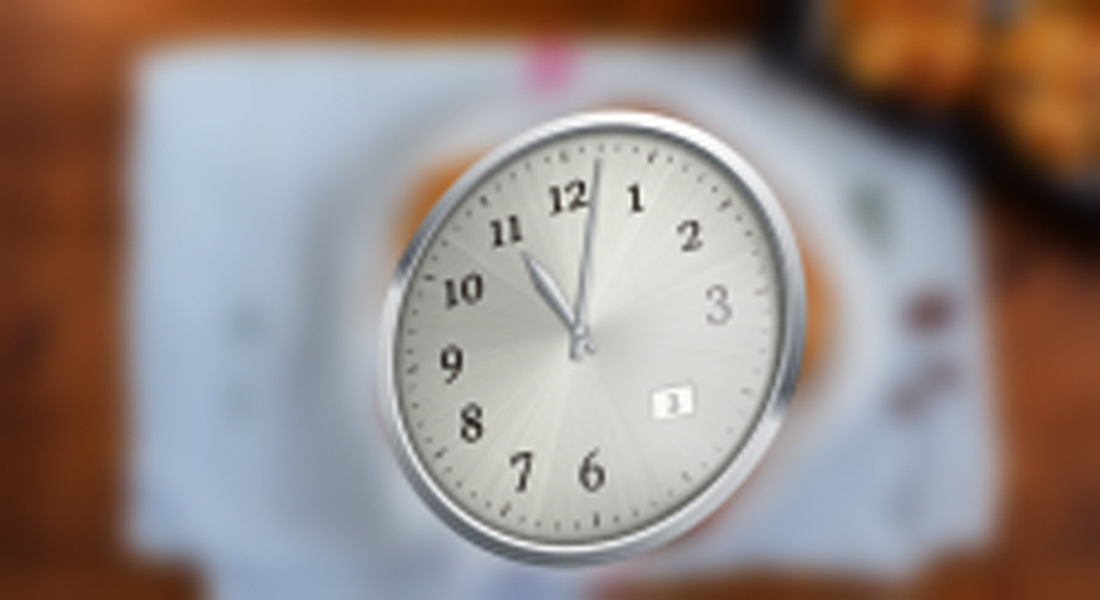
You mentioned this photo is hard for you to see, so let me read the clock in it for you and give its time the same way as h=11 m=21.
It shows h=11 m=2
